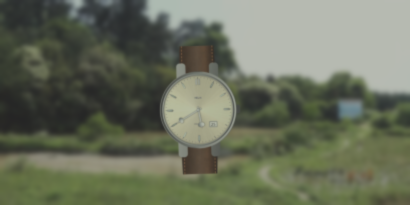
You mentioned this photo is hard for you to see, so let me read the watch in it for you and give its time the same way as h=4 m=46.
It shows h=5 m=40
